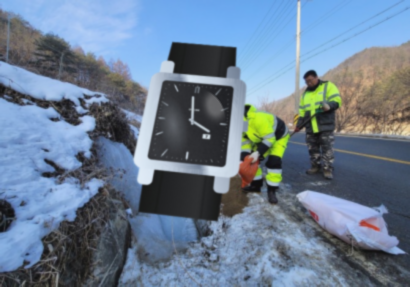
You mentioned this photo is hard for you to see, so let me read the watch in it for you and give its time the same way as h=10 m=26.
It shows h=3 m=59
